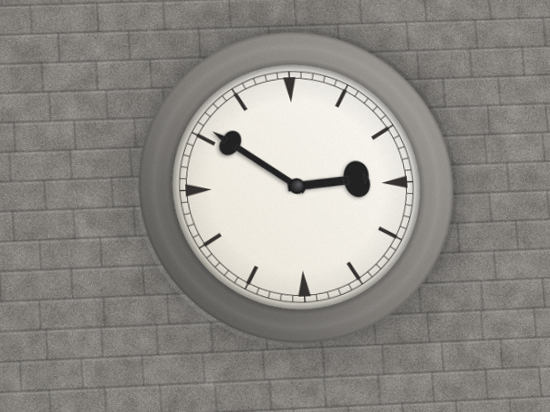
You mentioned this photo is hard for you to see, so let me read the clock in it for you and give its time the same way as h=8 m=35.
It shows h=2 m=51
